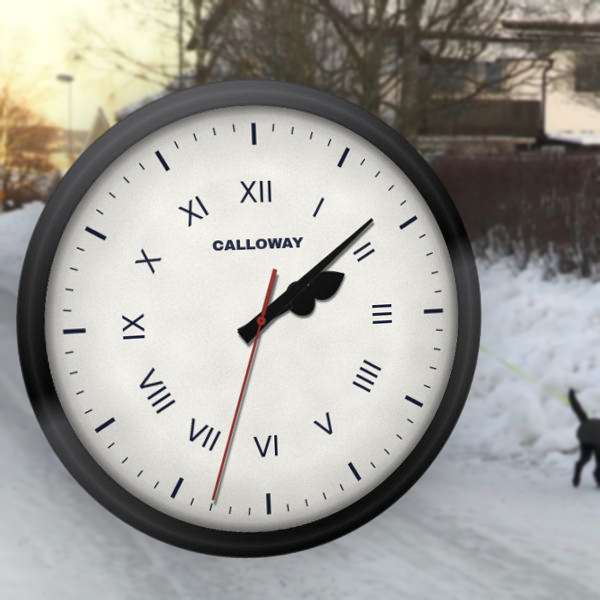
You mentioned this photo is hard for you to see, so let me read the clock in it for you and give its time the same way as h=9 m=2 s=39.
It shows h=2 m=8 s=33
